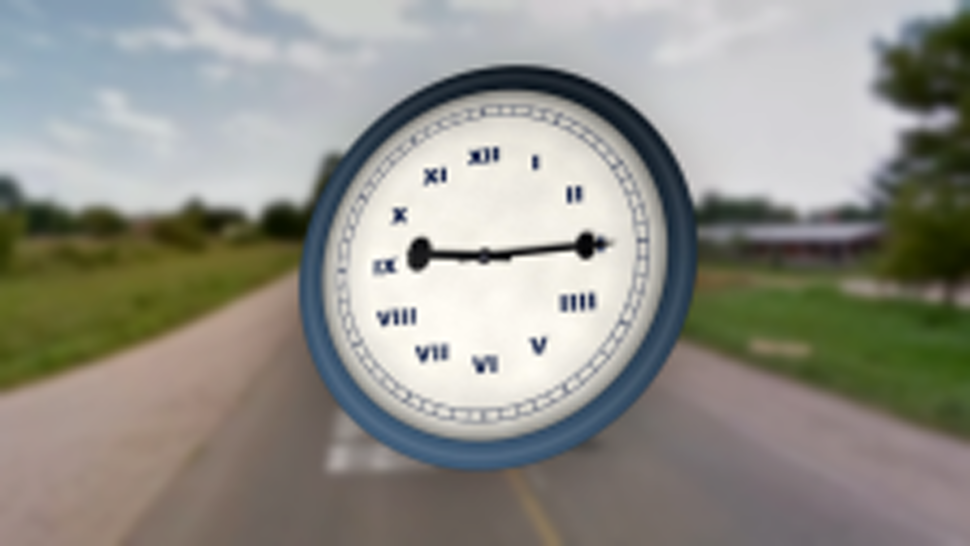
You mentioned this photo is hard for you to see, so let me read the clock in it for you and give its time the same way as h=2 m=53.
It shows h=9 m=15
